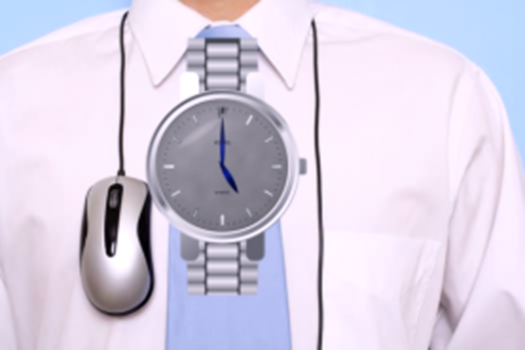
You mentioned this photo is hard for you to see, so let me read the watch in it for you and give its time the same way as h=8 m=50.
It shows h=5 m=0
